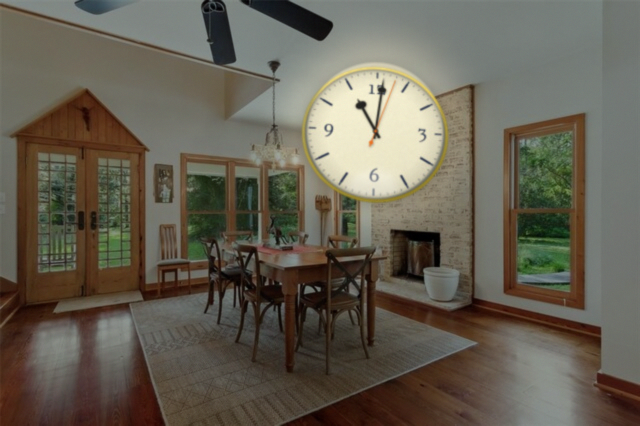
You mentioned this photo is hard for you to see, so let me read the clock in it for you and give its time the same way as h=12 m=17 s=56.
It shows h=11 m=1 s=3
